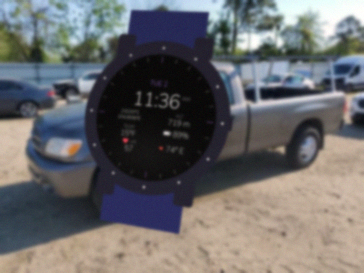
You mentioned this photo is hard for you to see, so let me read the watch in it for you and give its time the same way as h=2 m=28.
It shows h=11 m=36
